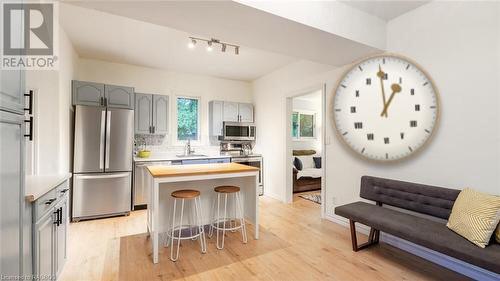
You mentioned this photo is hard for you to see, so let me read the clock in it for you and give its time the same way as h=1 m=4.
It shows h=12 m=59
